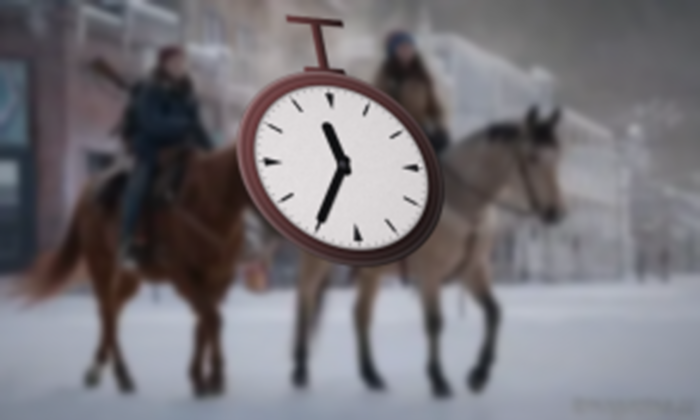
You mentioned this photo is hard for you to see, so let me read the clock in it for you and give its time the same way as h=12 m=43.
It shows h=11 m=35
